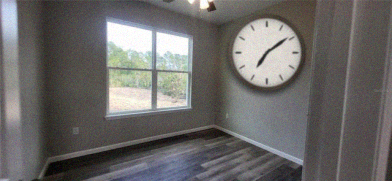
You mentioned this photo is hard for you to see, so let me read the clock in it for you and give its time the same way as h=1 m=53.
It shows h=7 m=9
